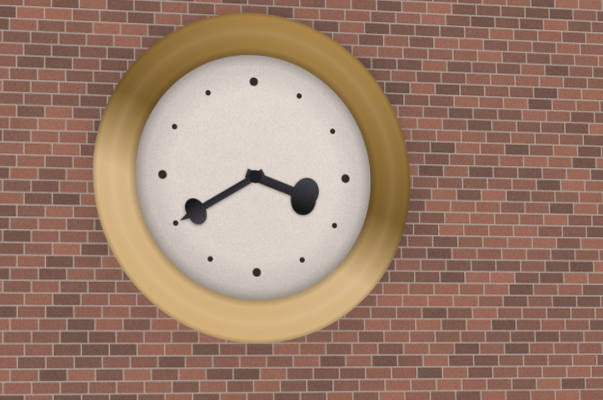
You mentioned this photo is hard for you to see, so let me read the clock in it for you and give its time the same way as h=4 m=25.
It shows h=3 m=40
